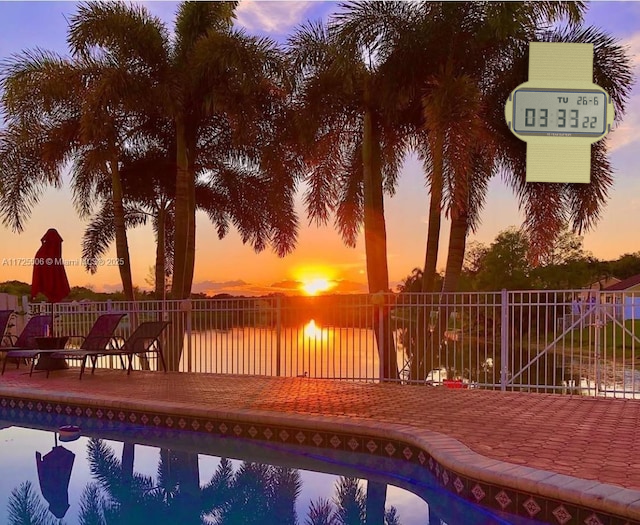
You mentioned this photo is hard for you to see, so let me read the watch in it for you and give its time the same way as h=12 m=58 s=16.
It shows h=3 m=33 s=22
